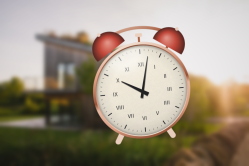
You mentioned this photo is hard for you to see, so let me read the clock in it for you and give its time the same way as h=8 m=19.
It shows h=10 m=2
